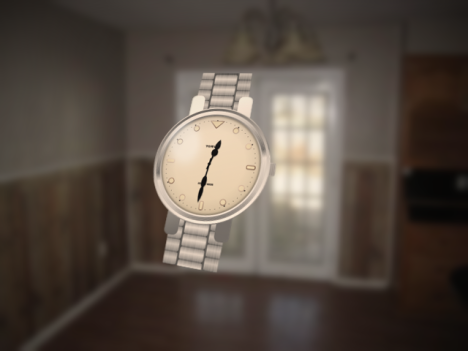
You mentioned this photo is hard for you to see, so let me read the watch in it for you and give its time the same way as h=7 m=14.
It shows h=12 m=31
